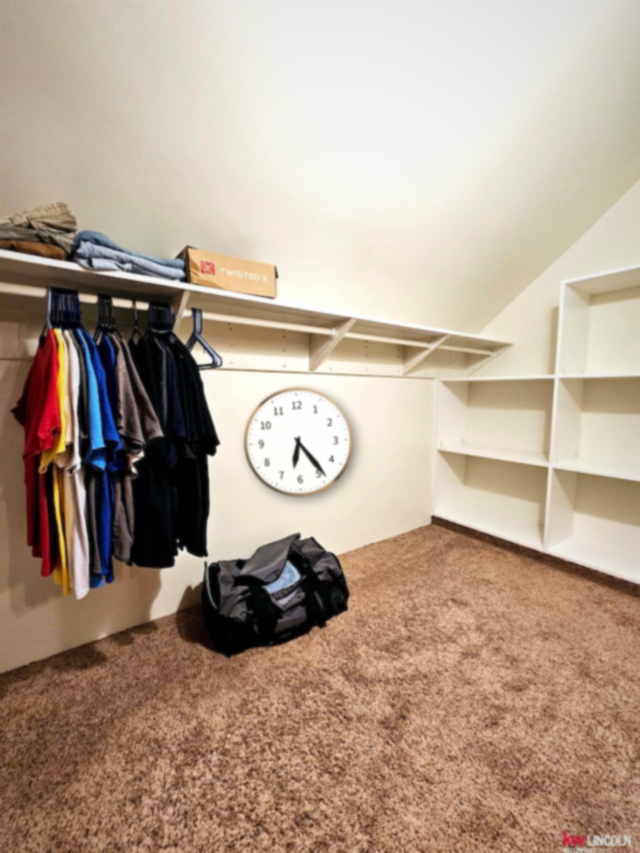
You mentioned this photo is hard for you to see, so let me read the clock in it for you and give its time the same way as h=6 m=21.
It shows h=6 m=24
